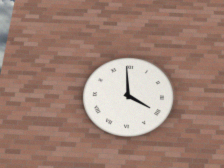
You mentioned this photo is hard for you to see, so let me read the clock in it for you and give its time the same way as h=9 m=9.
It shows h=3 m=59
